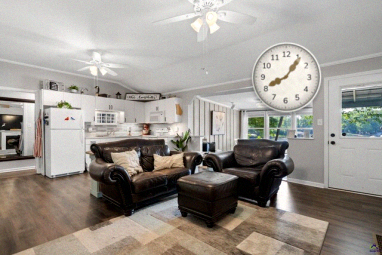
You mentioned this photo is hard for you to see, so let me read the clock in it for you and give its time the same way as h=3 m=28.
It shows h=8 m=6
